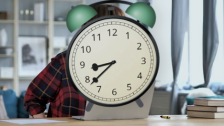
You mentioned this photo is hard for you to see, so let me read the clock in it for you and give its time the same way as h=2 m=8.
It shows h=8 m=38
